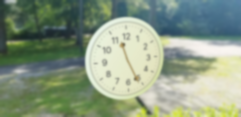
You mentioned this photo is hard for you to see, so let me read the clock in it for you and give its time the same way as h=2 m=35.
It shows h=11 m=26
